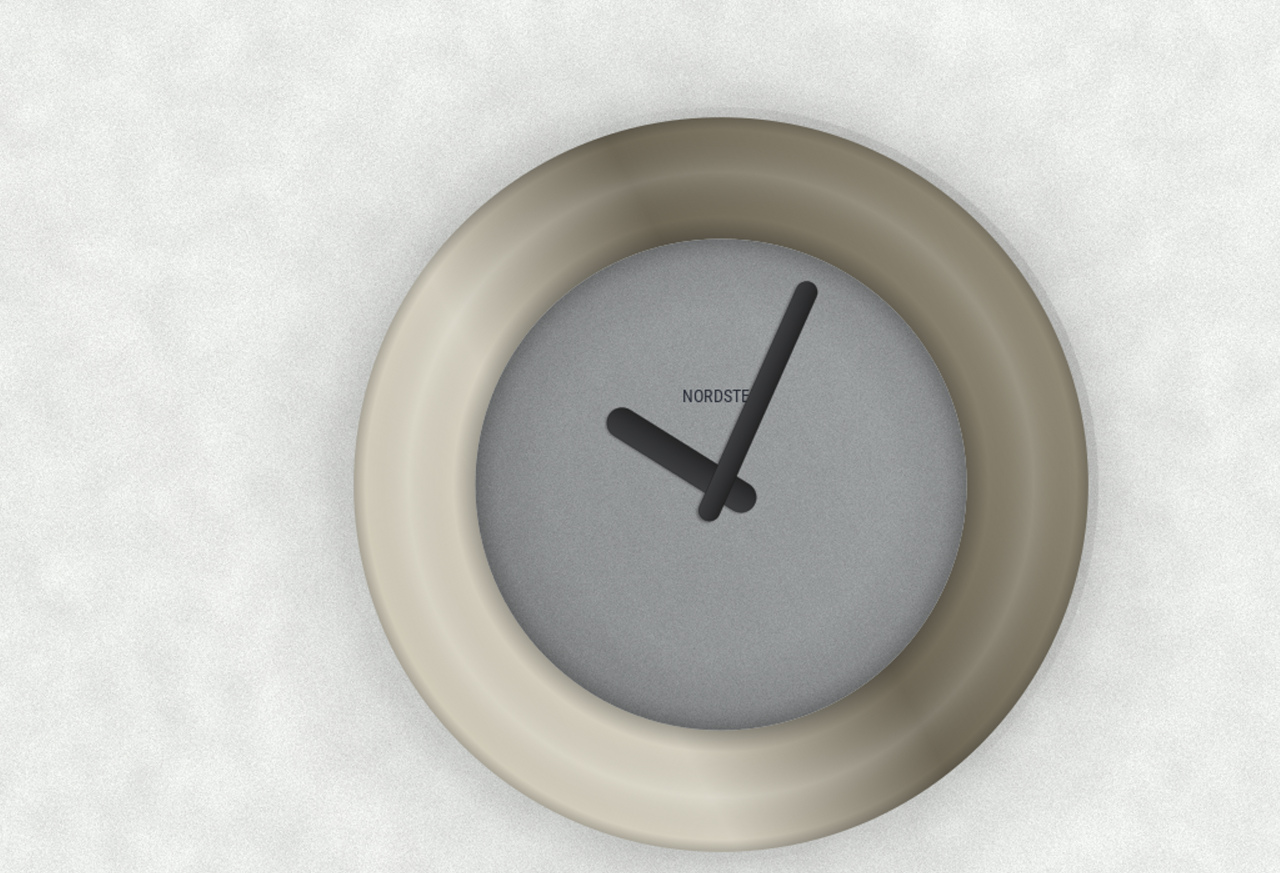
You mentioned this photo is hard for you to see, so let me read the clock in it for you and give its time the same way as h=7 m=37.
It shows h=10 m=4
